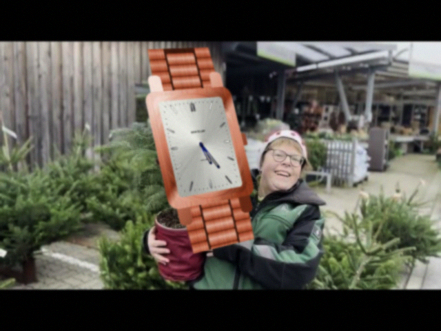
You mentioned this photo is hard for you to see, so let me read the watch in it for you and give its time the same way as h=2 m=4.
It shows h=5 m=25
